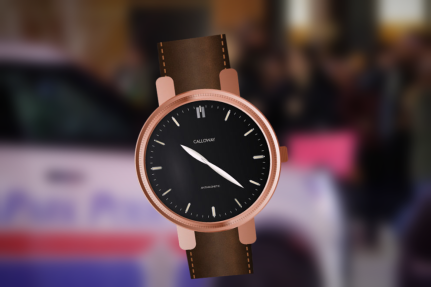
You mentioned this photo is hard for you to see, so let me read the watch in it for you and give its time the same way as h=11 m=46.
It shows h=10 m=22
